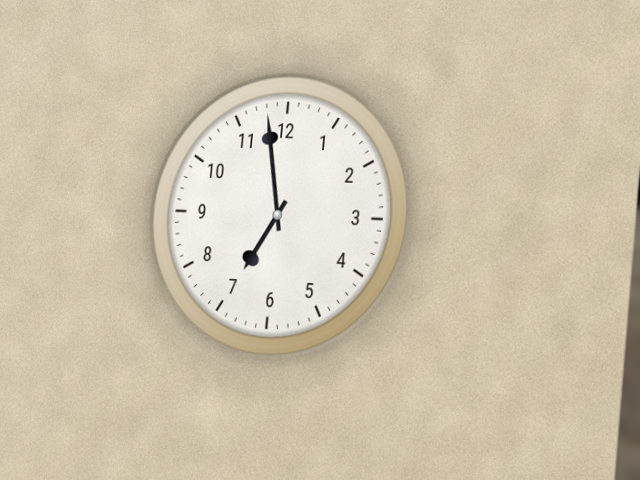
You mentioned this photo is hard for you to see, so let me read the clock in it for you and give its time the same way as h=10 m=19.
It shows h=6 m=58
